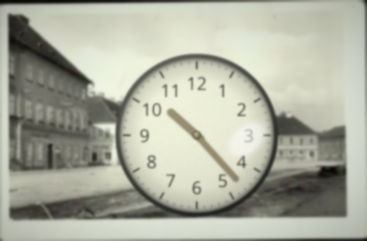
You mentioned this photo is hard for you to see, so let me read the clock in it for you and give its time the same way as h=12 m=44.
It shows h=10 m=23
